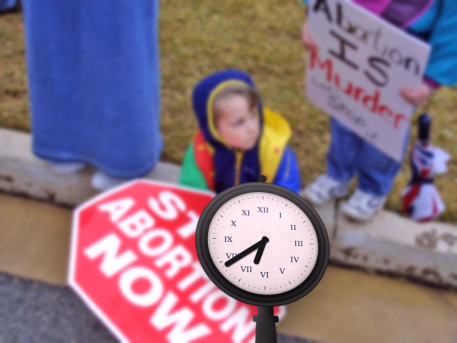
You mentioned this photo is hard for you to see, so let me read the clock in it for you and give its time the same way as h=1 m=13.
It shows h=6 m=39
